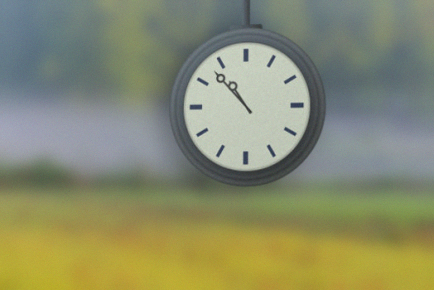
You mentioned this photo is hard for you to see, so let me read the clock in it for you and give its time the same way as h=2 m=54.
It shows h=10 m=53
